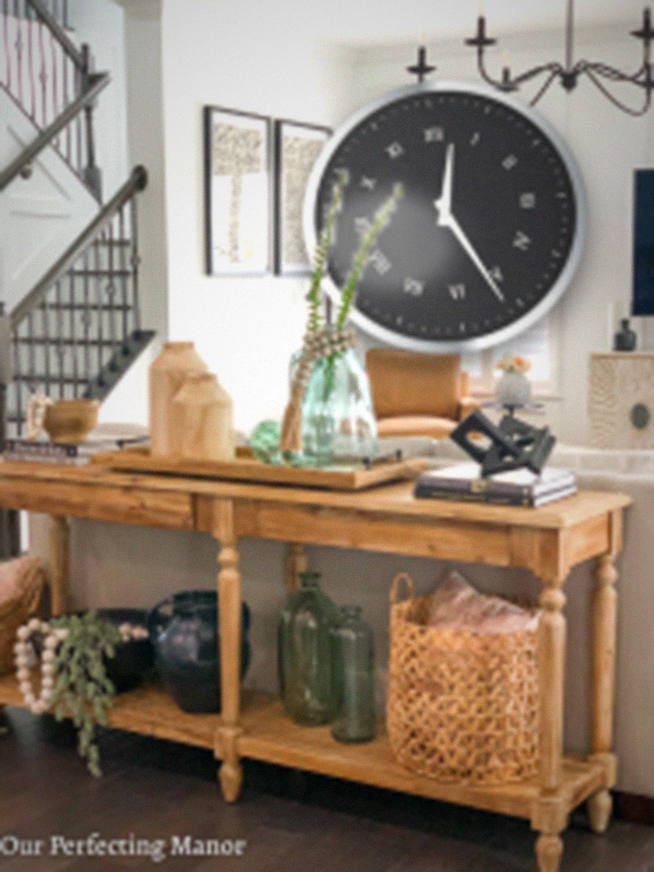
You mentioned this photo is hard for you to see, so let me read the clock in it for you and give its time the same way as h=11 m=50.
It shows h=12 m=26
